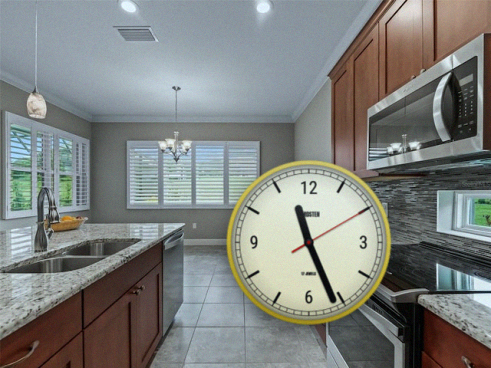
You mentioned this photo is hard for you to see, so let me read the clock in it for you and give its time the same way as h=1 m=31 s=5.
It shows h=11 m=26 s=10
